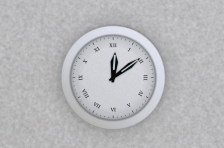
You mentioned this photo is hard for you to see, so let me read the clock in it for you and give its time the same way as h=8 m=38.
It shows h=12 m=9
